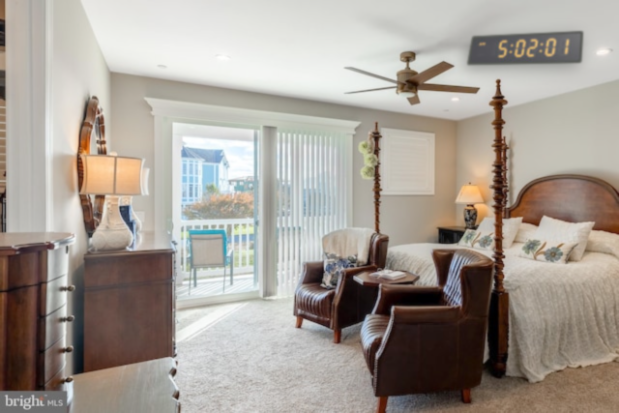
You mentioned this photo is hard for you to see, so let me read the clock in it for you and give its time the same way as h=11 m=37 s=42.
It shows h=5 m=2 s=1
